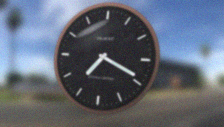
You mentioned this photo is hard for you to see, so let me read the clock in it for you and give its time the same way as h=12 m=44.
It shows h=7 m=19
